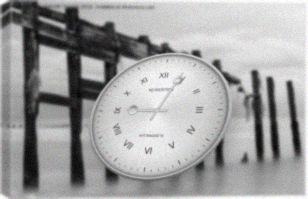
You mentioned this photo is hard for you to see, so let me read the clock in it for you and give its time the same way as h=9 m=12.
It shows h=9 m=4
